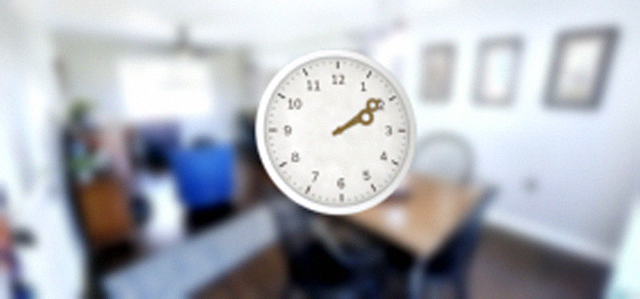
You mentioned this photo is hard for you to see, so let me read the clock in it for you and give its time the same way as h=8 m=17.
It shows h=2 m=9
